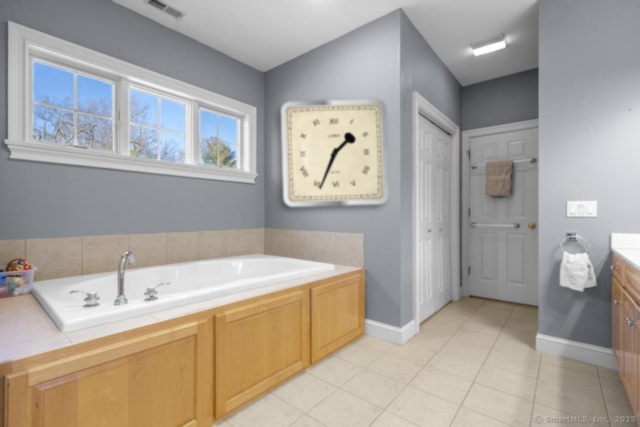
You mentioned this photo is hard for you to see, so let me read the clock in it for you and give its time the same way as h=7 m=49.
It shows h=1 m=34
